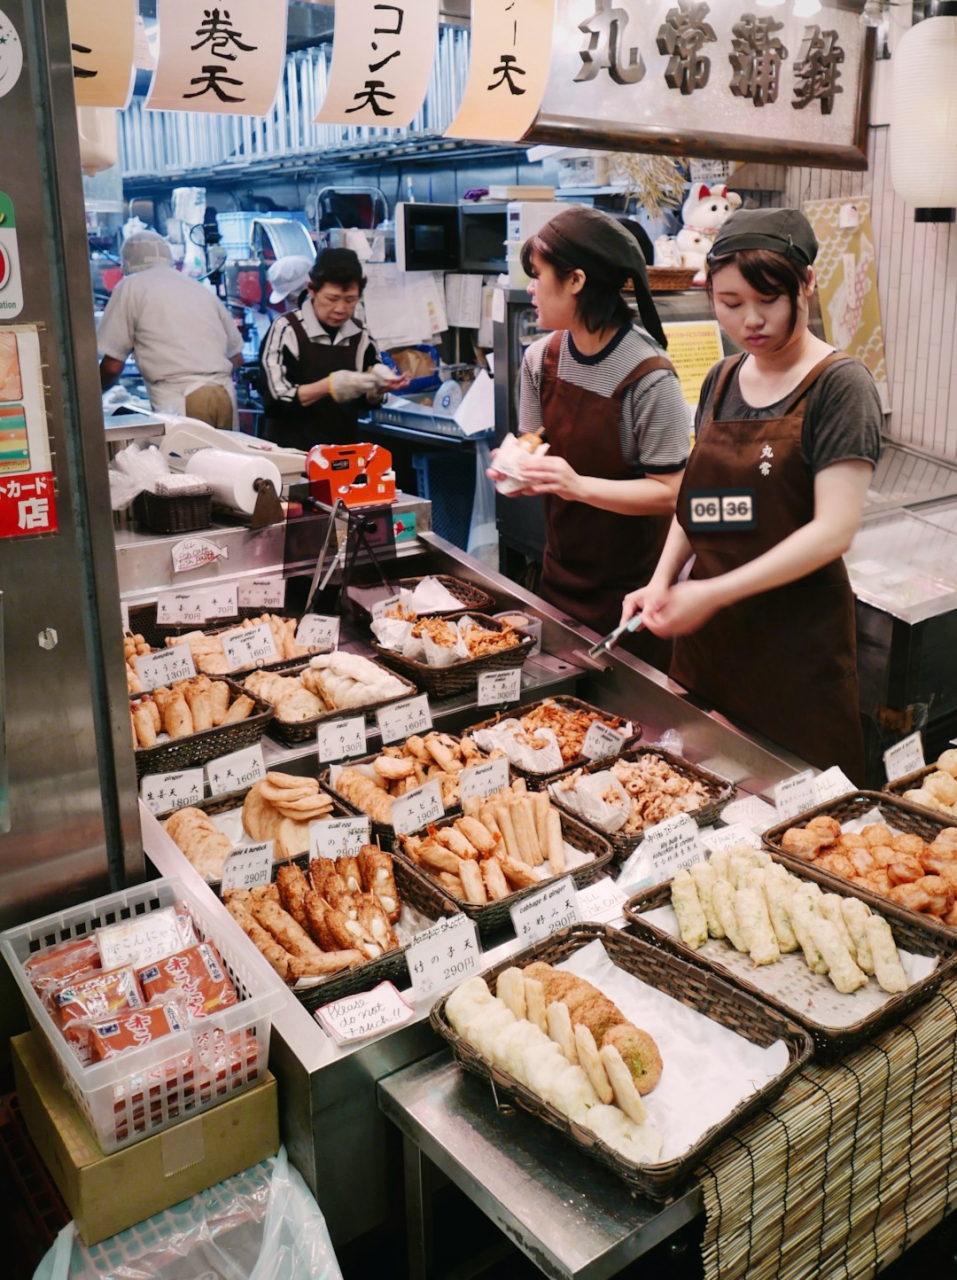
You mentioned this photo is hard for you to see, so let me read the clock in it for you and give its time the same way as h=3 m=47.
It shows h=6 m=36
